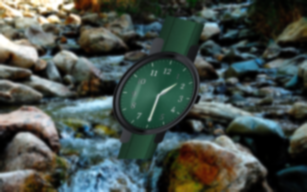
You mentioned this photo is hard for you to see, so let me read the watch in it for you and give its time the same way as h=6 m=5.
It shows h=1 m=30
